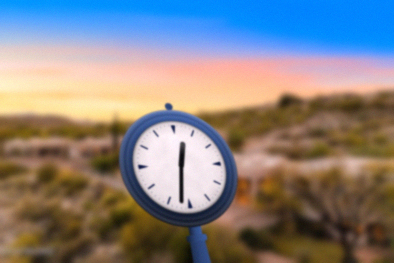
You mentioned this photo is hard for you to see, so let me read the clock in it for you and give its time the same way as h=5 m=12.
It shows h=12 m=32
